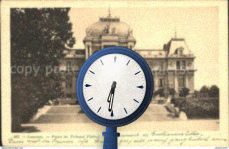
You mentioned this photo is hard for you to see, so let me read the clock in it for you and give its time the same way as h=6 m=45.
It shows h=6 m=31
